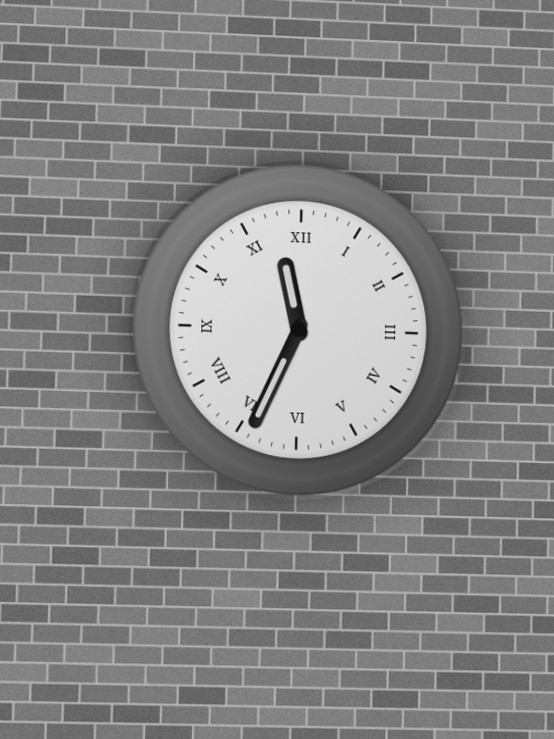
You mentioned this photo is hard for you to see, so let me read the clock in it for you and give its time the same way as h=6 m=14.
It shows h=11 m=34
